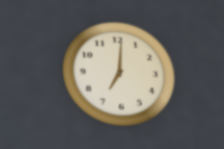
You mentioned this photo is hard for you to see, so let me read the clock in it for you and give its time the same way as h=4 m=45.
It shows h=7 m=1
